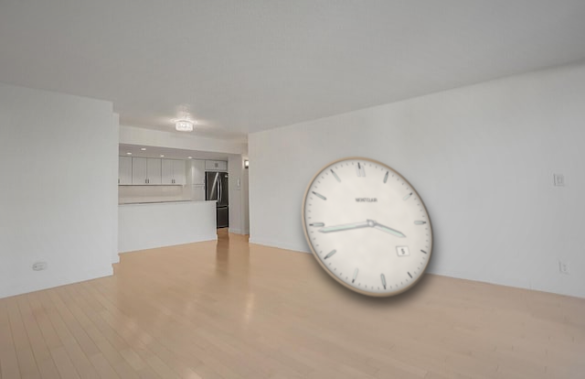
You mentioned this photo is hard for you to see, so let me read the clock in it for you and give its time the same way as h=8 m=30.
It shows h=3 m=44
